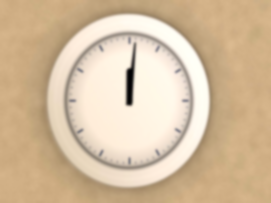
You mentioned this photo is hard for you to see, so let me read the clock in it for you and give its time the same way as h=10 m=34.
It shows h=12 m=1
